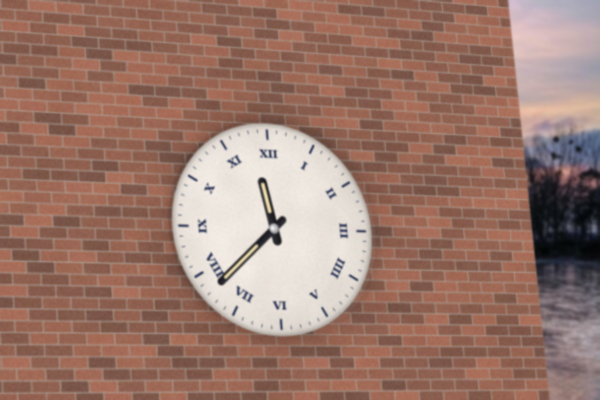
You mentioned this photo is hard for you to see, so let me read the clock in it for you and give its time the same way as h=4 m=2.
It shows h=11 m=38
